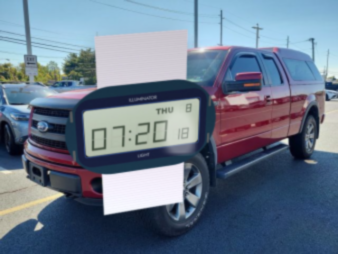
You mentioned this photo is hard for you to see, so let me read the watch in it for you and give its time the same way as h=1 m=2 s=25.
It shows h=7 m=20 s=18
